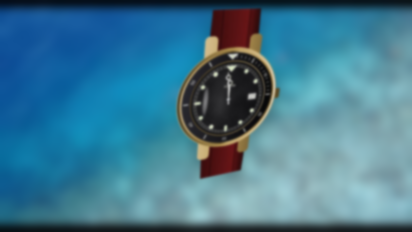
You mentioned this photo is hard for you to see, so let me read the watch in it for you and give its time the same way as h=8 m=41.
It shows h=11 m=59
